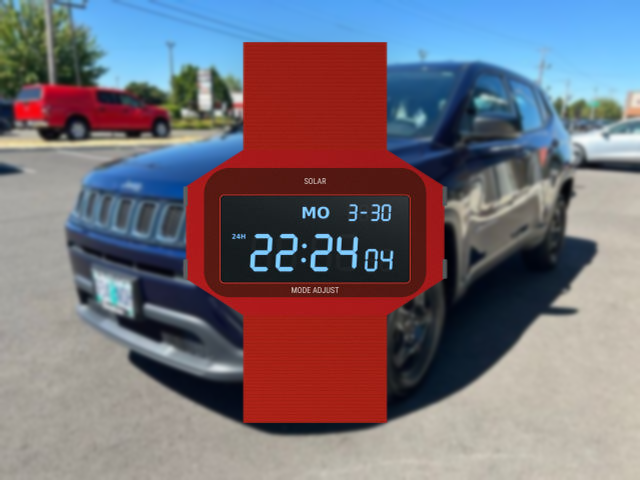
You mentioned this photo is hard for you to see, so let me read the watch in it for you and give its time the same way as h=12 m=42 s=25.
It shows h=22 m=24 s=4
